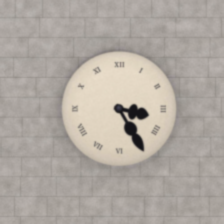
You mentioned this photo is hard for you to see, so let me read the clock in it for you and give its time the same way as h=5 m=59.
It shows h=3 m=25
